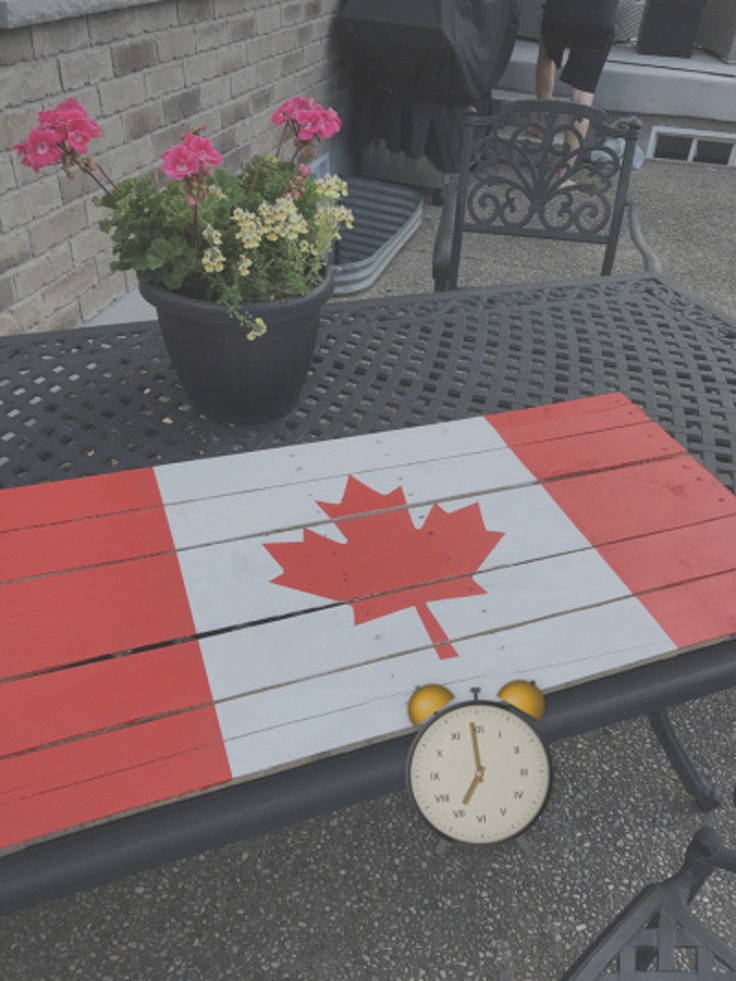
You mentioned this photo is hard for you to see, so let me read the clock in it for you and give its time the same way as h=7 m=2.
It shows h=6 m=59
